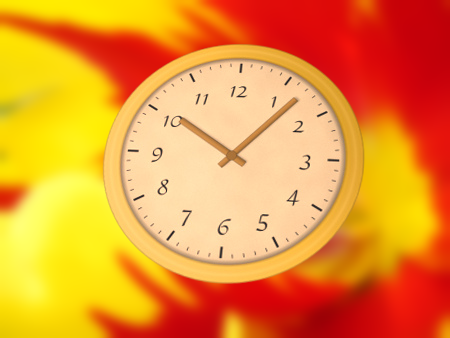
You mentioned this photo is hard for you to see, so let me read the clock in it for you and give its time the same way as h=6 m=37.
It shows h=10 m=7
